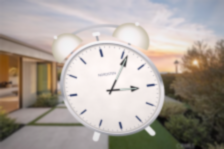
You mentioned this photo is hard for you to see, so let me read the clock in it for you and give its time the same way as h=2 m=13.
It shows h=3 m=6
